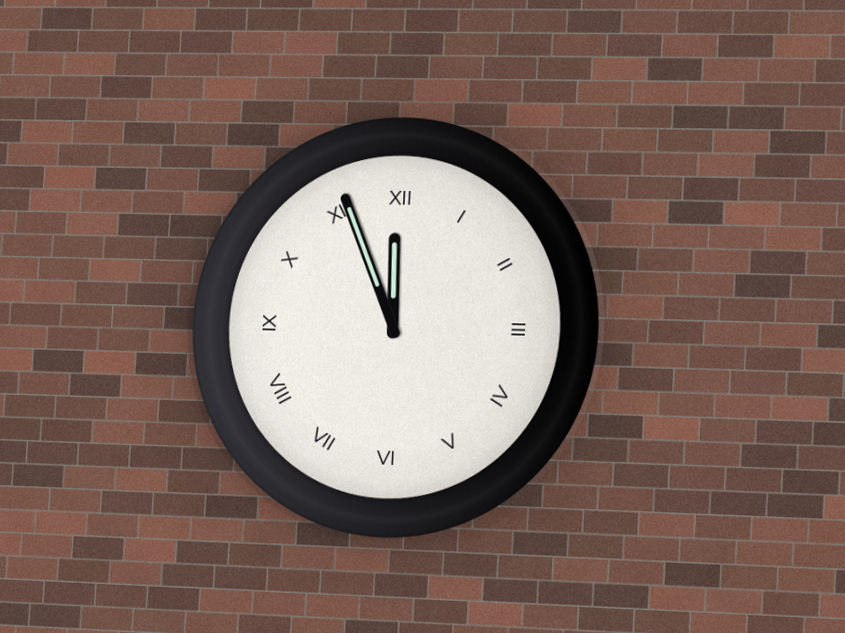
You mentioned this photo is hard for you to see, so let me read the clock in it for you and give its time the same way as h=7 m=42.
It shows h=11 m=56
